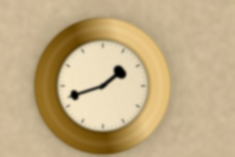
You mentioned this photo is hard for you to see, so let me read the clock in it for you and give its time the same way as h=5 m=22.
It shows h=1 m=42
